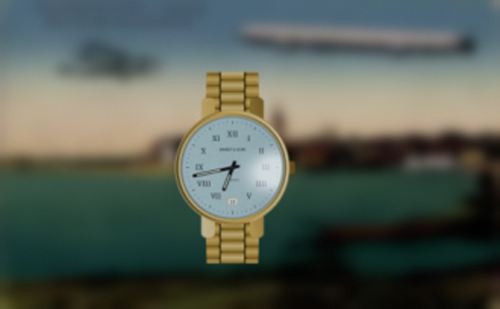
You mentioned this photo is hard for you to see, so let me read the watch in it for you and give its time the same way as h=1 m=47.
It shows h=6 m=43
